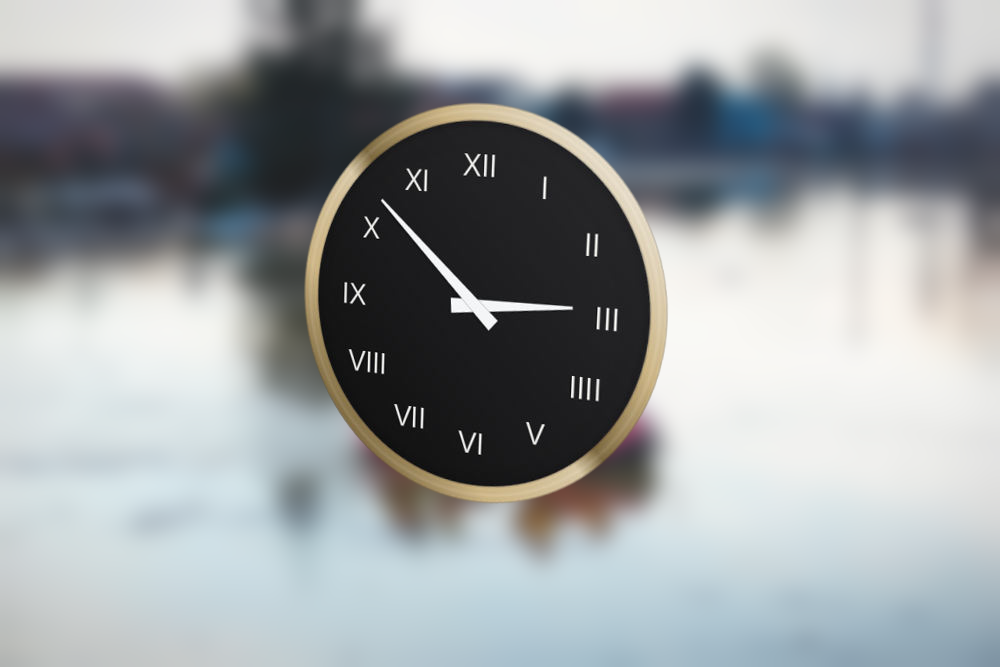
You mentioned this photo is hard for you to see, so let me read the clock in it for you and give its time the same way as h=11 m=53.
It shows h=2 m=52
